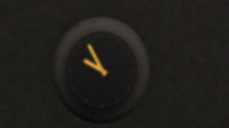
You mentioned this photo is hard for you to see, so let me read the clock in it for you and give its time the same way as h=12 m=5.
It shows h=9 m=55
